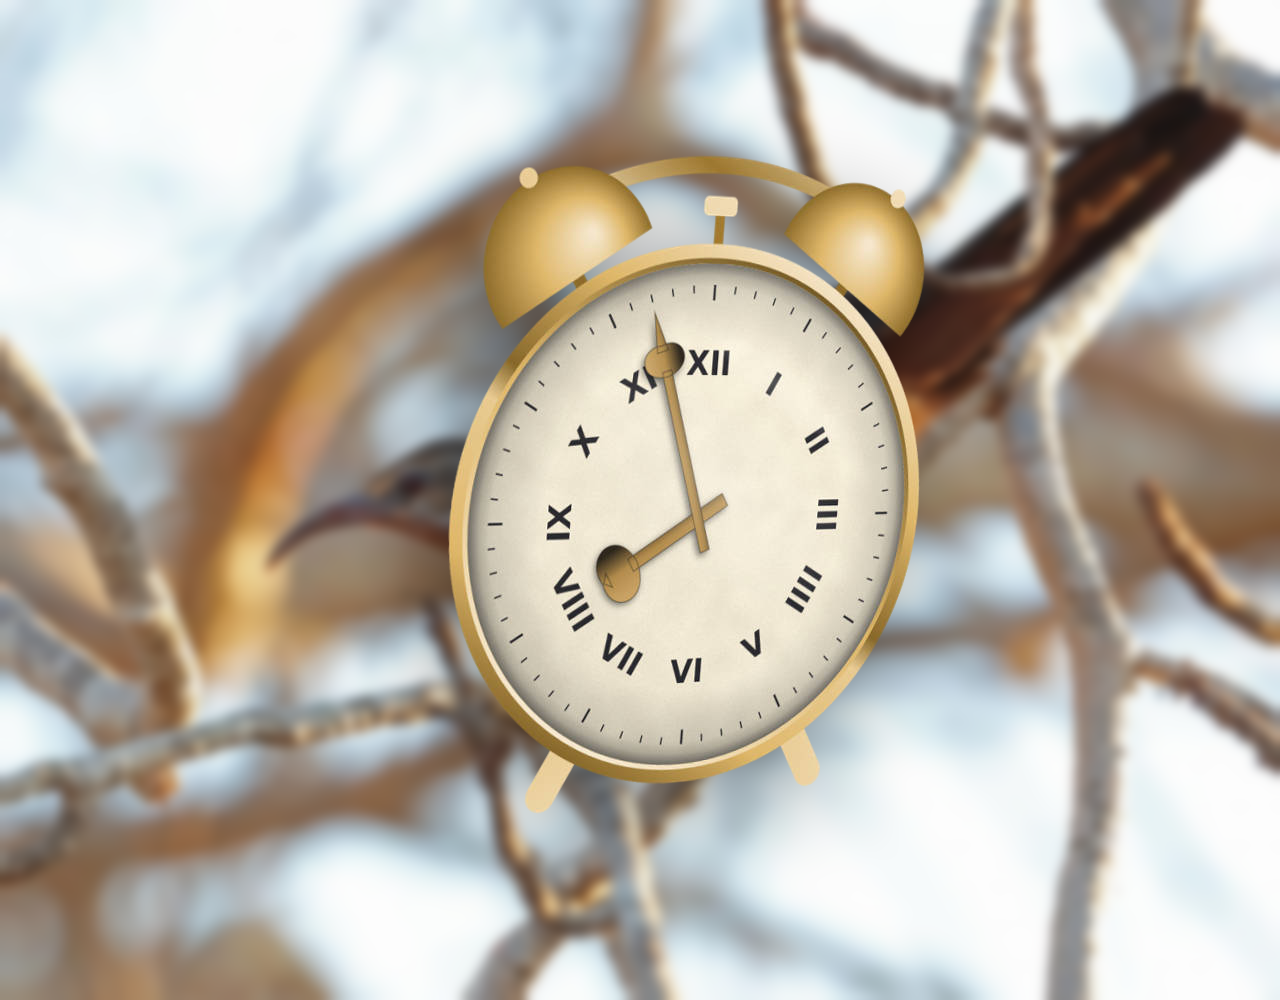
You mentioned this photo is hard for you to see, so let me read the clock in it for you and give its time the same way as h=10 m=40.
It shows h=7 m=57
